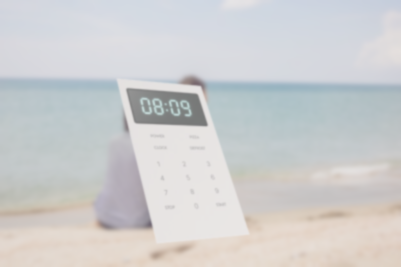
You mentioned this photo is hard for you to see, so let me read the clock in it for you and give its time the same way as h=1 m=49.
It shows h=8 m=9
